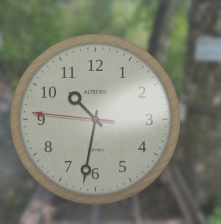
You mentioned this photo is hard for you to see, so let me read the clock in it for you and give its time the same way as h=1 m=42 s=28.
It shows h=10 m=31 s=46
